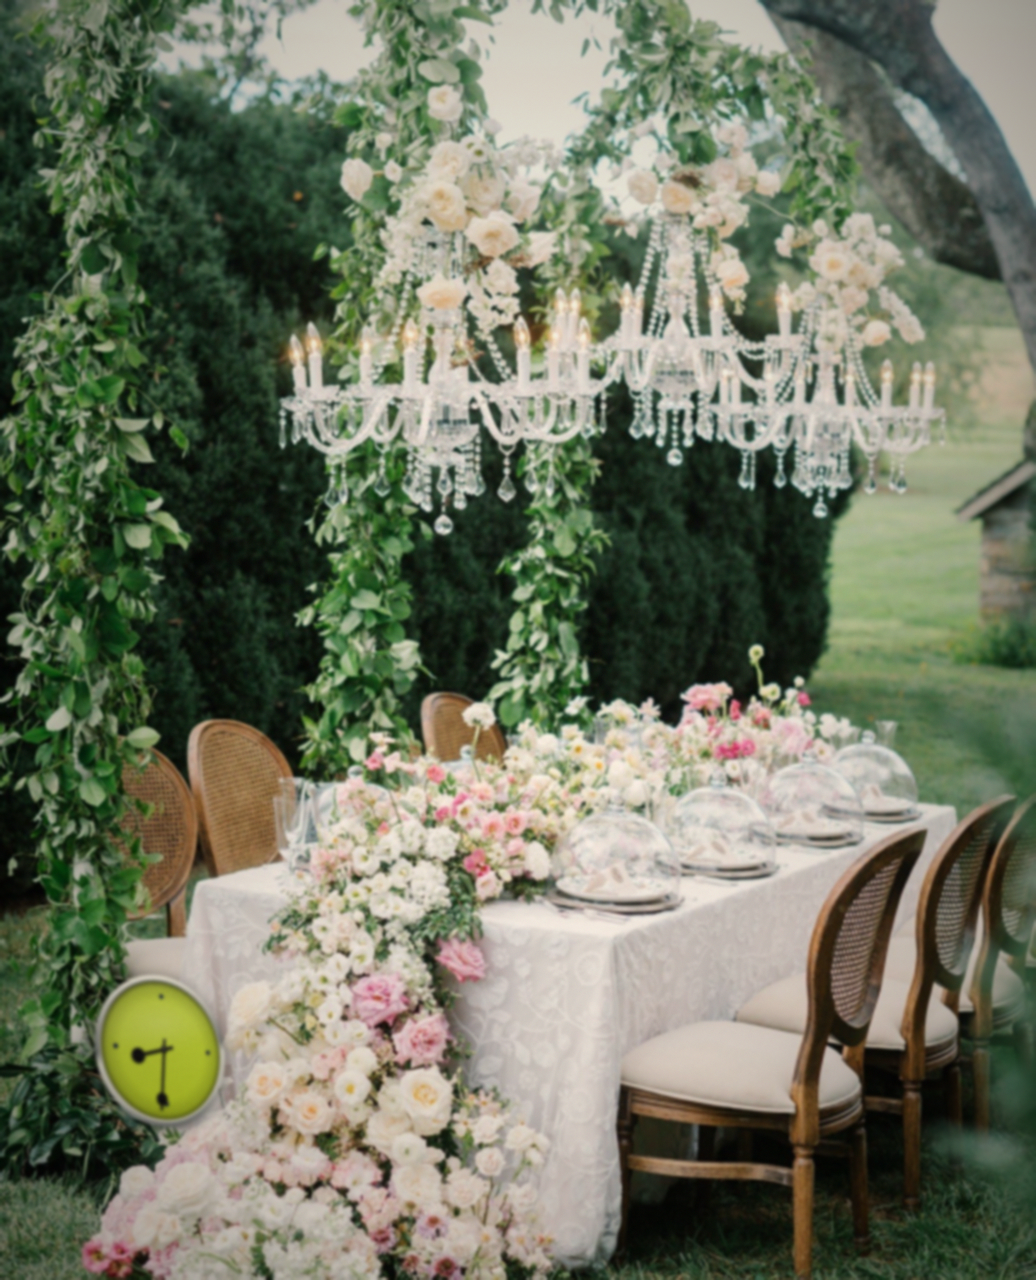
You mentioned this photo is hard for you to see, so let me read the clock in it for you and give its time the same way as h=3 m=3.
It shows h=8 m=31
